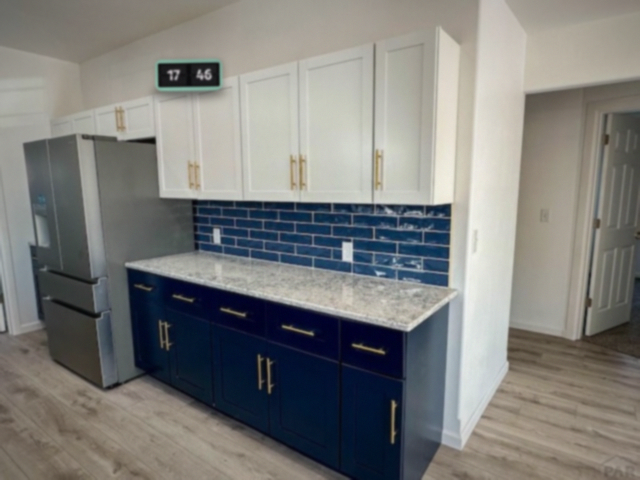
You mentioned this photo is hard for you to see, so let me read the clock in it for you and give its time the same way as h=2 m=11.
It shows h=17 m=46
